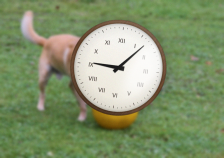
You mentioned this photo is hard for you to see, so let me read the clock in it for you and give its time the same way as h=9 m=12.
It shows h=9 m=7
